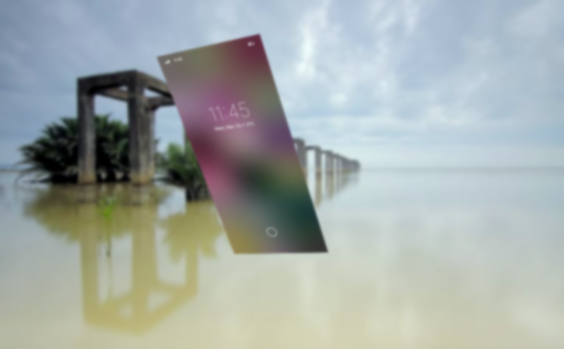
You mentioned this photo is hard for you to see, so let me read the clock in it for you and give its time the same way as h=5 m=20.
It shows h=11 m=45
